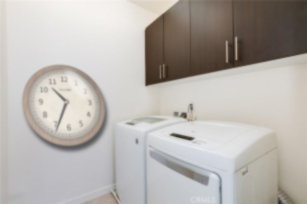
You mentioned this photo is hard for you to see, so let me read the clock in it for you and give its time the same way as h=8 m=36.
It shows h=10 m=34
